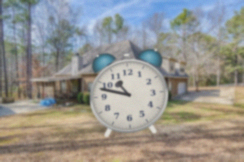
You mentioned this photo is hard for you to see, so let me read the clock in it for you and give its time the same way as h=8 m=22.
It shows h=10 m=48
